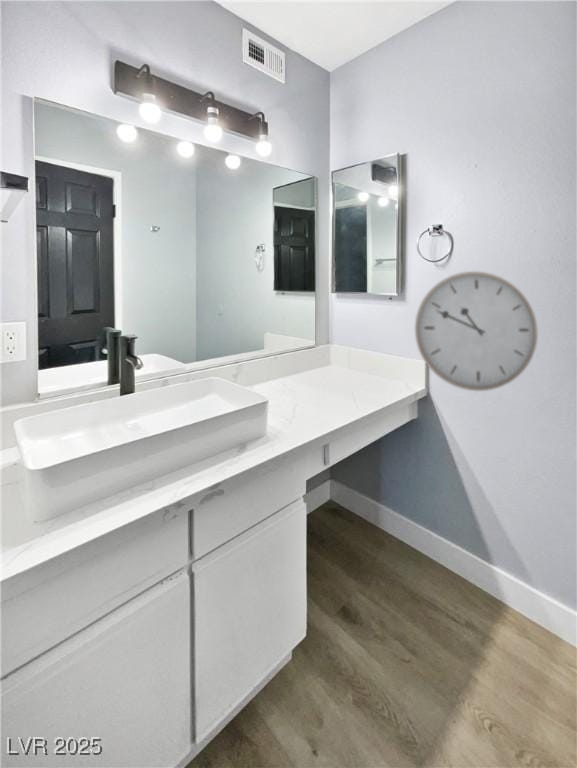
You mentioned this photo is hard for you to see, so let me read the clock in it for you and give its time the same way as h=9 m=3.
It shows h=10 m=49
